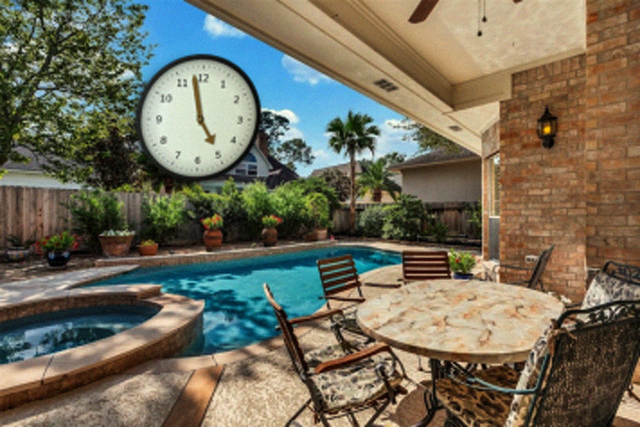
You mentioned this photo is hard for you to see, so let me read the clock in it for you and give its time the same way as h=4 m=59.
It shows h=4 m=58
